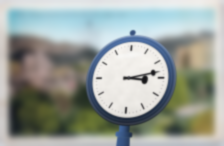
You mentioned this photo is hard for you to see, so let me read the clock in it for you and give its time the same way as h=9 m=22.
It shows h=3 m=13
